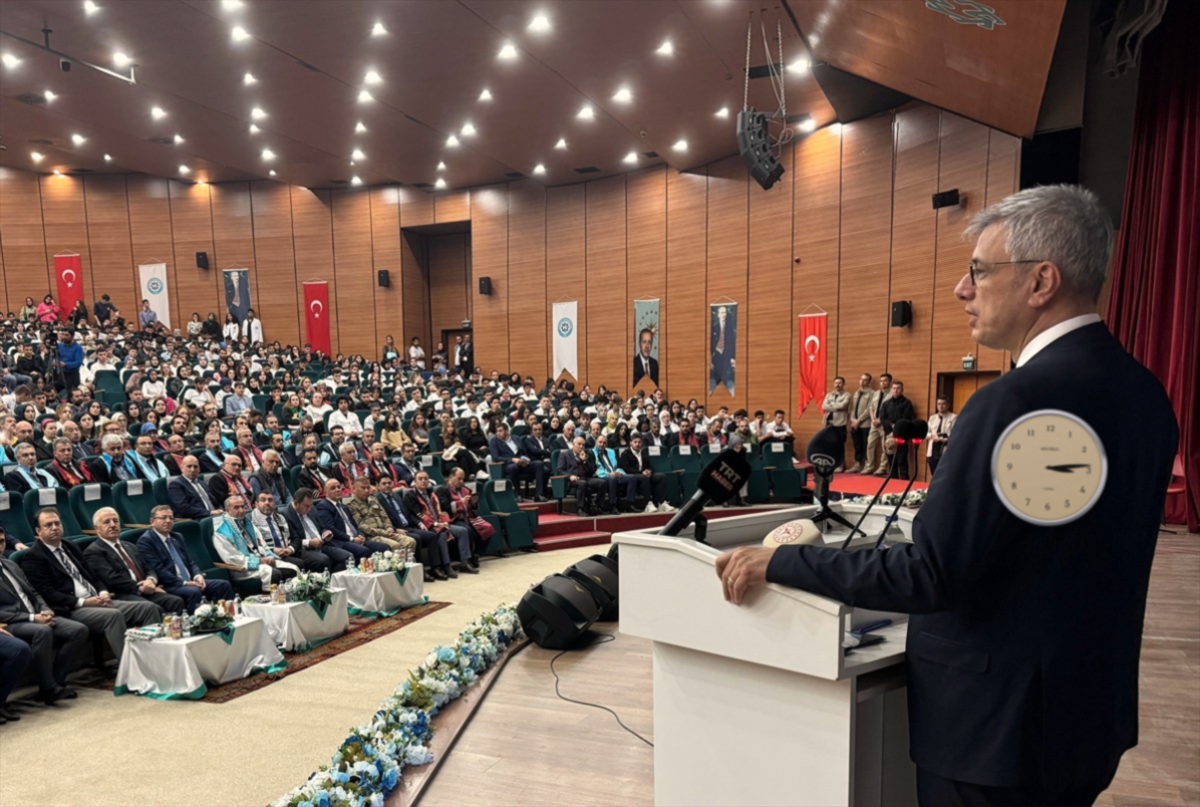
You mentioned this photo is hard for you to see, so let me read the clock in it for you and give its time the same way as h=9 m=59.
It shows h=3 m=14
